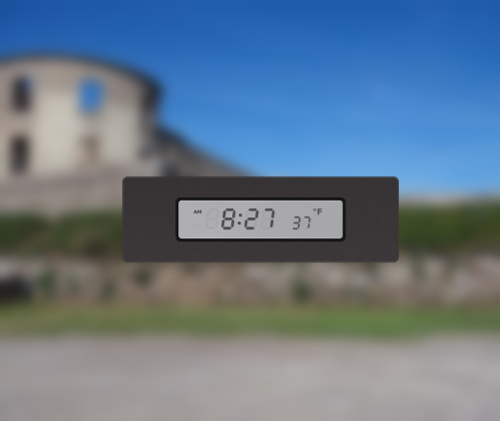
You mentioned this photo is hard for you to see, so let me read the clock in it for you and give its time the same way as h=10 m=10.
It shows h=8 m=27
